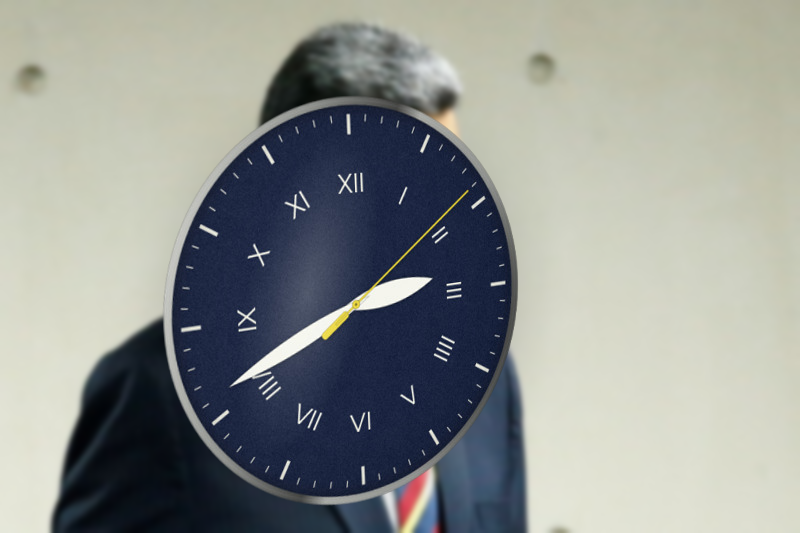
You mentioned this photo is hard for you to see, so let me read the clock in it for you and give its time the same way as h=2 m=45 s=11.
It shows h=2 m=41 s=9
